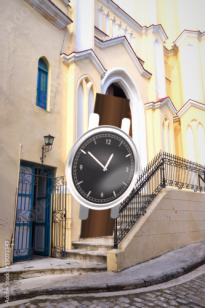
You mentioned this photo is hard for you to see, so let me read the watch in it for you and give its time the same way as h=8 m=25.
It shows h=12 m=51
